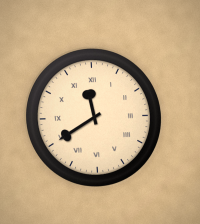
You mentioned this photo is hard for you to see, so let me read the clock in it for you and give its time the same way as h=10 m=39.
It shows h=11 m=40
